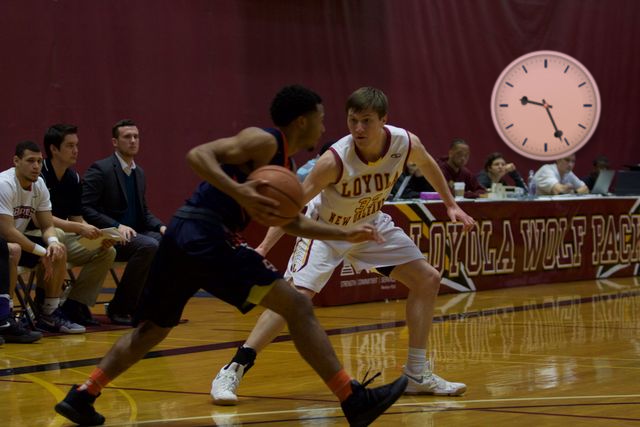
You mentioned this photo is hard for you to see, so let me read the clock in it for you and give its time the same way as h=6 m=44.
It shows h=9 m=26
